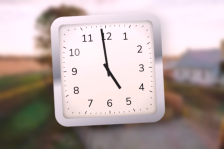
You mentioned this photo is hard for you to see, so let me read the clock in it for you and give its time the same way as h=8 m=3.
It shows h=4 m=59
